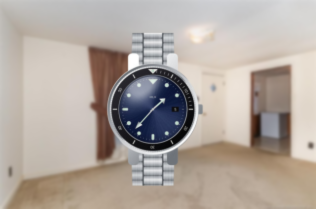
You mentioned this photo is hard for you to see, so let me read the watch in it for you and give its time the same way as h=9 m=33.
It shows h=1 m=37
